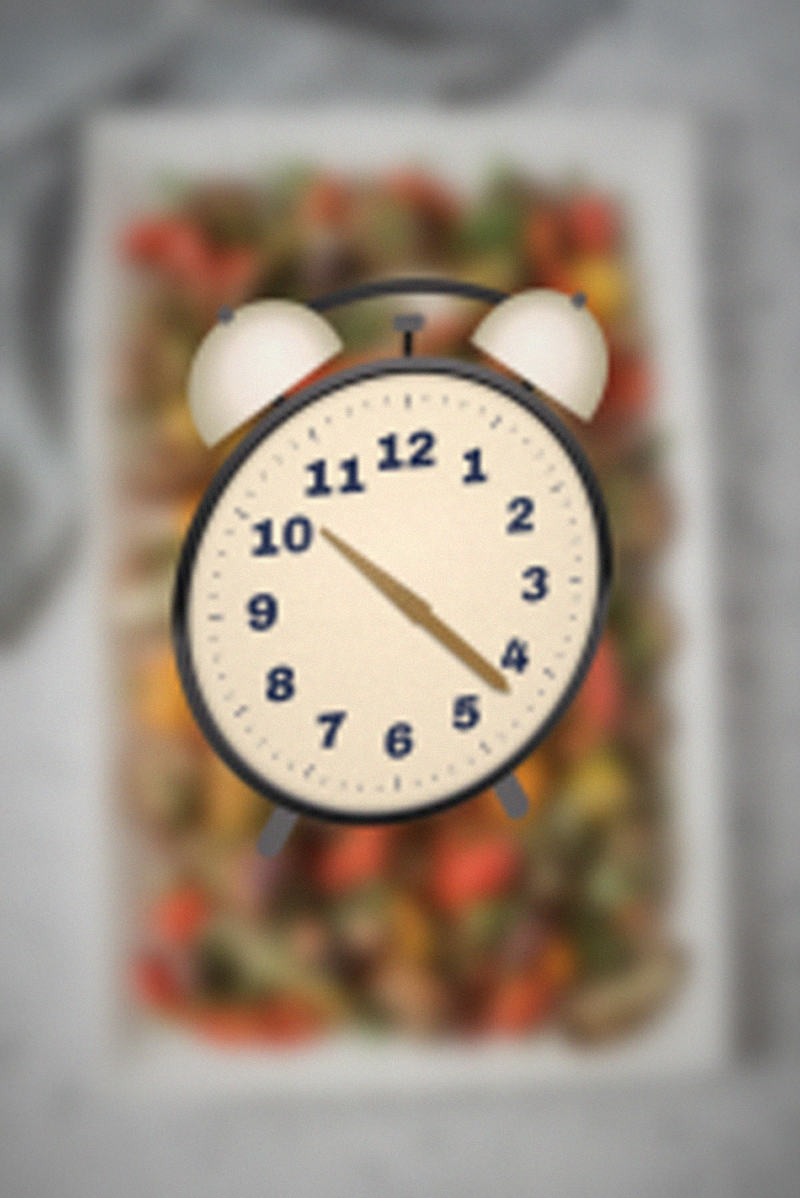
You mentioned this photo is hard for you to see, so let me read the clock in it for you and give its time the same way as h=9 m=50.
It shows h=10 m=22
